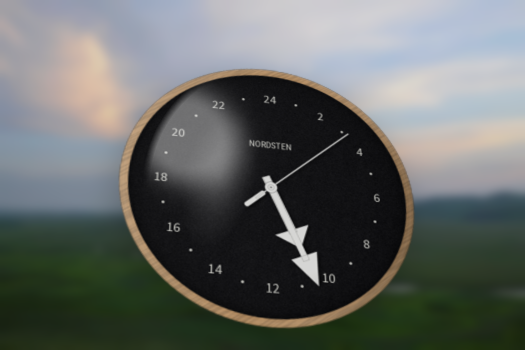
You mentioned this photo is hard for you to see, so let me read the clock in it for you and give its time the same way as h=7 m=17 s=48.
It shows h=10 m=26 s=8
